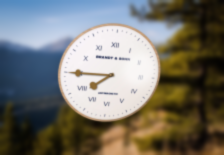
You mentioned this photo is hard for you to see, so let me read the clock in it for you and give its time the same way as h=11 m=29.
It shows h=7 m=45
